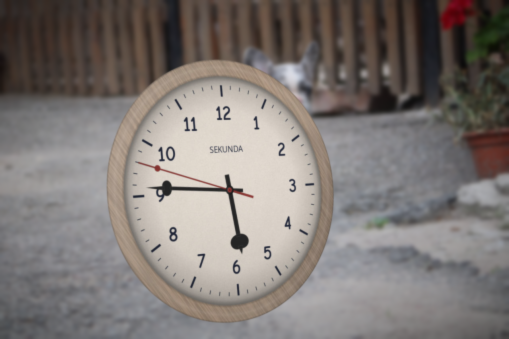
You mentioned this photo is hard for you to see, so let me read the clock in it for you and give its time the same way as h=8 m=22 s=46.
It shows h=5 m=45 s=48
